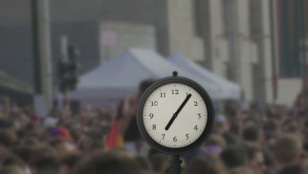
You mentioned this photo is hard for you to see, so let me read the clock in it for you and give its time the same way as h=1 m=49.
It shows h=7 m=6
